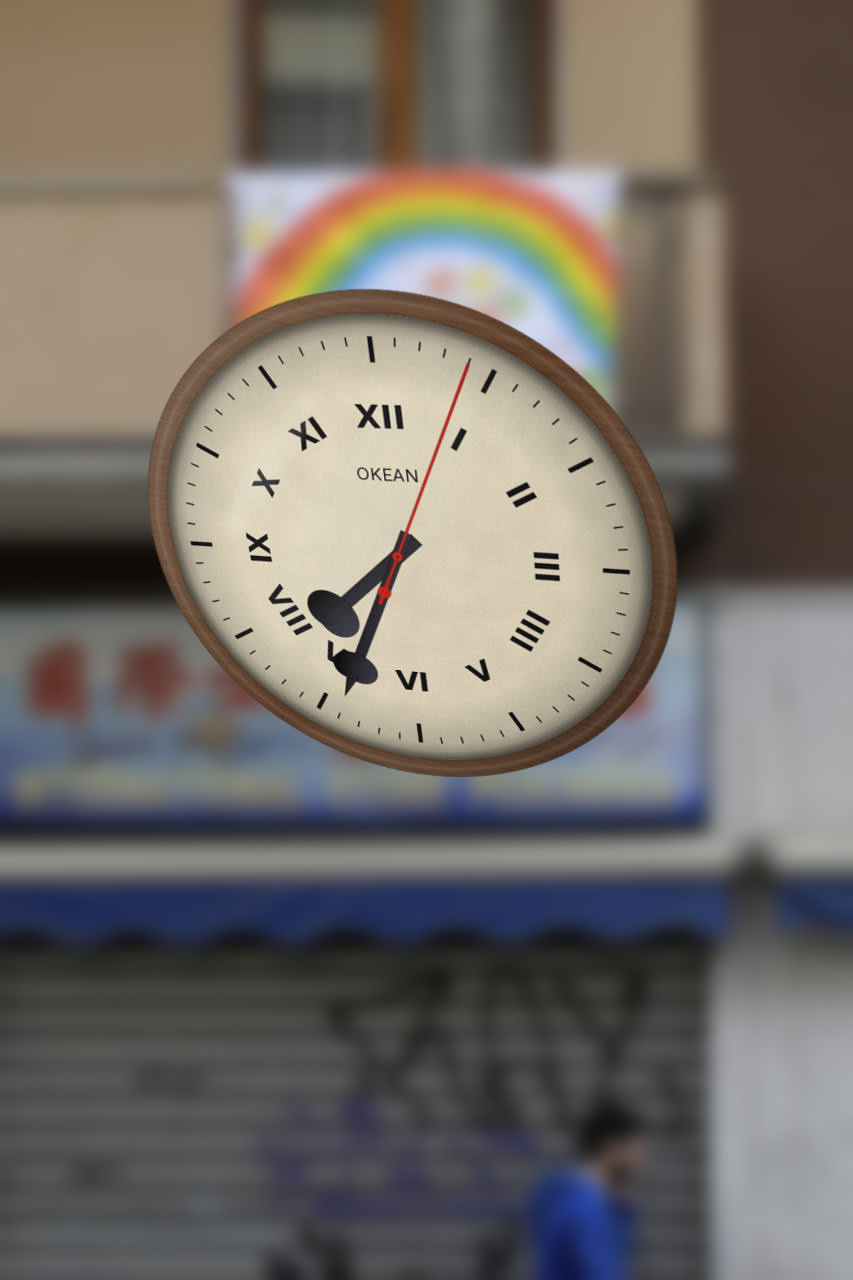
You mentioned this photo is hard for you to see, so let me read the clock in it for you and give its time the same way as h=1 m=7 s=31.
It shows h=7 m=34 s=4
